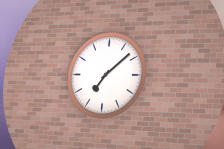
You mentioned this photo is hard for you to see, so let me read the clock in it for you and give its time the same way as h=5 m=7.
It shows h=7 m=8
